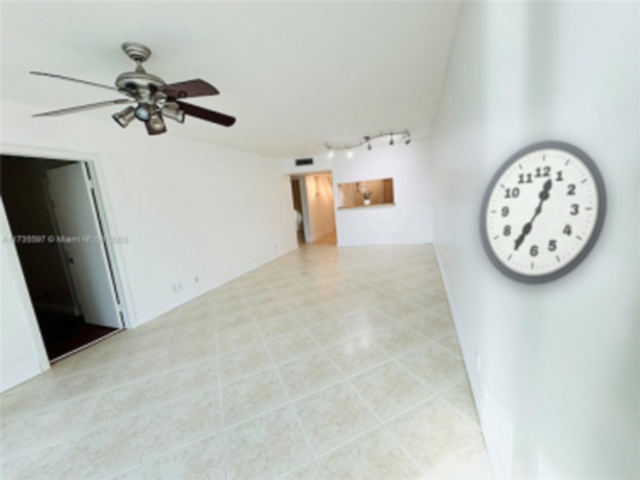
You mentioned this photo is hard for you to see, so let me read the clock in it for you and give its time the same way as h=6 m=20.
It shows h=12 m=35
